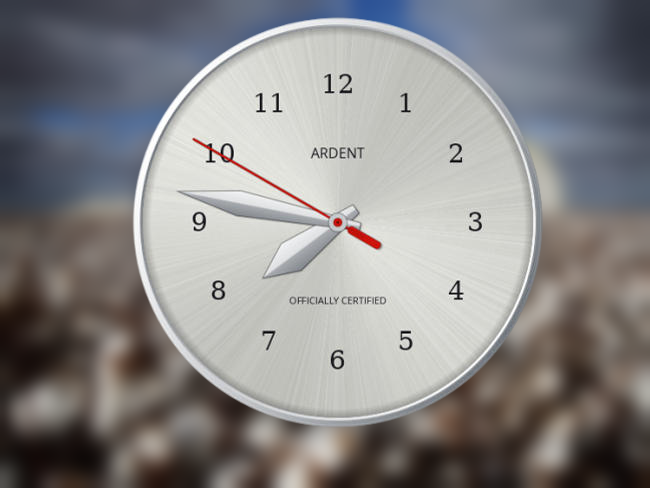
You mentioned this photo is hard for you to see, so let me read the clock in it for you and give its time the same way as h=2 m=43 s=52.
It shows h=7 m=46 s=50
